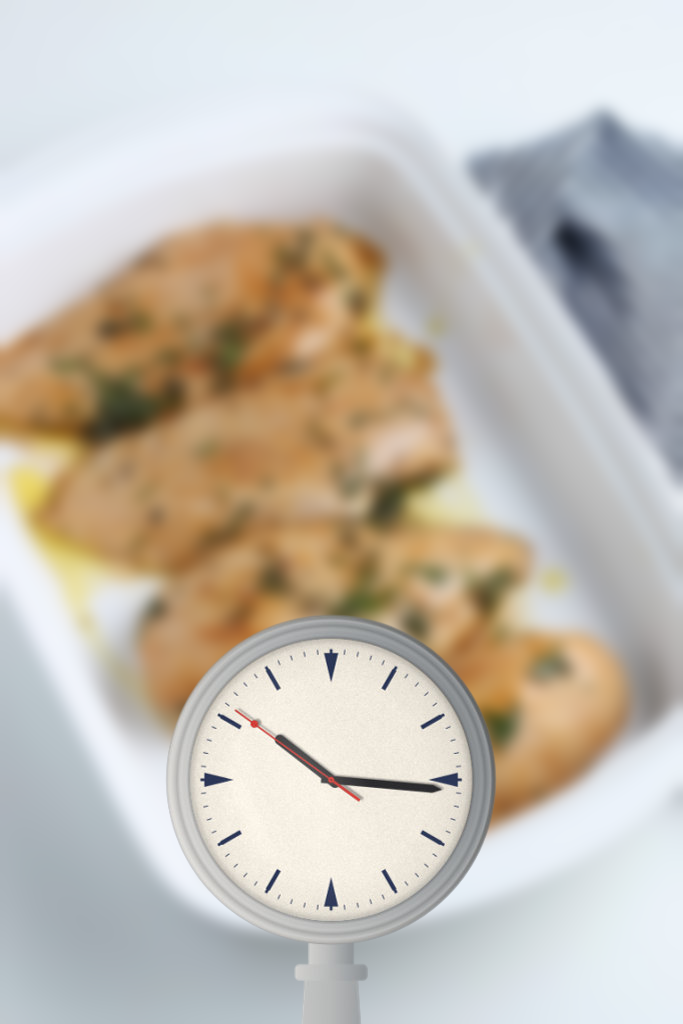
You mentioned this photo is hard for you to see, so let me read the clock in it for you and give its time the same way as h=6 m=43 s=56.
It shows h=10 m=15 s=51
